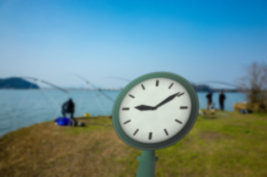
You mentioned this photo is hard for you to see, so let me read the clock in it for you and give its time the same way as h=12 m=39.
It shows h=9 m=9
